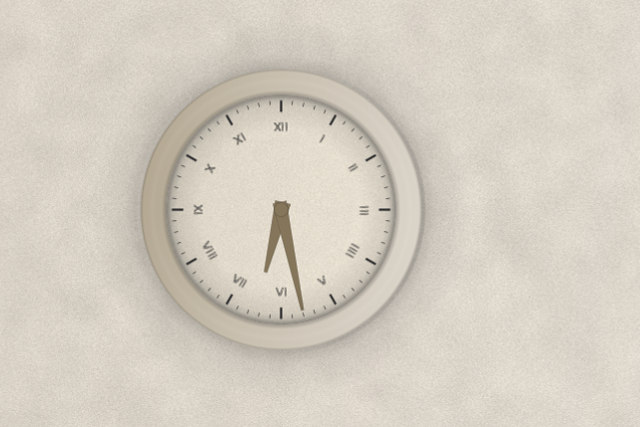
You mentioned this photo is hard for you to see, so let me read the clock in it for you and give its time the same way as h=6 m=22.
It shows h=6 m=28
